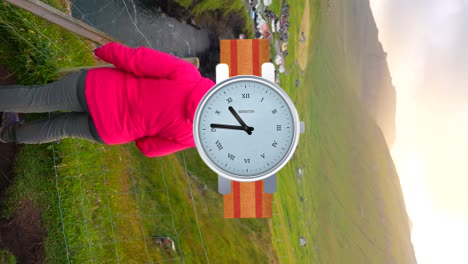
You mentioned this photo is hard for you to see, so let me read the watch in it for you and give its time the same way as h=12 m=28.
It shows h=10 m=46
